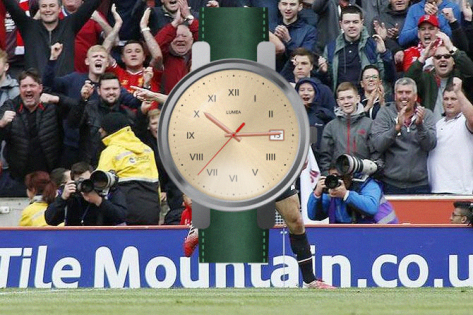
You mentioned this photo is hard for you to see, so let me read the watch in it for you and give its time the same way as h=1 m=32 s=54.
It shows h=10 m=14 s=37
